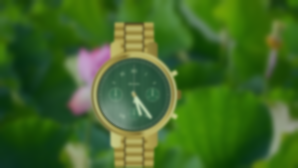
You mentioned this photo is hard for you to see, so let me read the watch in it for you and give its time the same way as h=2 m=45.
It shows h=5 m=24
